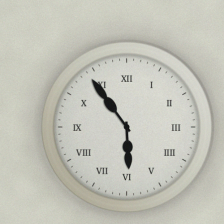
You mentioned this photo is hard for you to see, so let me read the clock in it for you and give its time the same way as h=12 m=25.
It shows h=5 m=54
